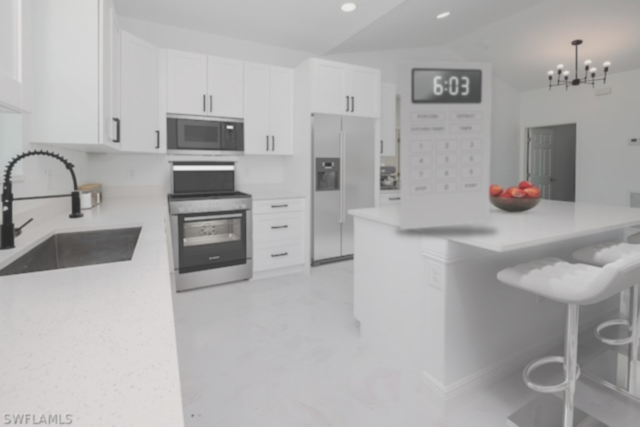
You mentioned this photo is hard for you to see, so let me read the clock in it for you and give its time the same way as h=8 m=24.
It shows h=6 m=3
